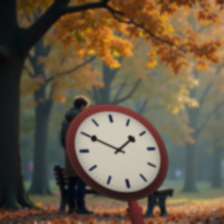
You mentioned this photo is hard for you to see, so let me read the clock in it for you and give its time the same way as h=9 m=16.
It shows h=1 m=50
